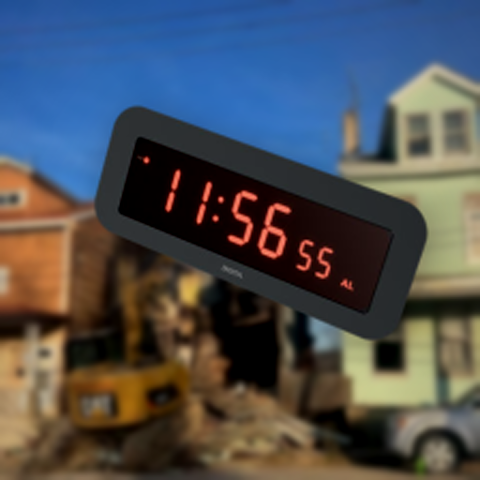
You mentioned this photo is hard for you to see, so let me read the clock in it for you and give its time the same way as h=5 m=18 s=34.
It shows h=11 m=56 s=55
